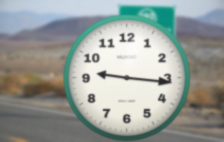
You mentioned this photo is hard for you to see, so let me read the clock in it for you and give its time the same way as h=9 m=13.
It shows h=9 m=16
